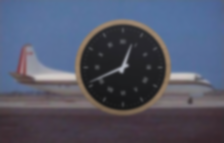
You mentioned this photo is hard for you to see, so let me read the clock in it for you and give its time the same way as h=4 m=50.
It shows h=12 m=41
